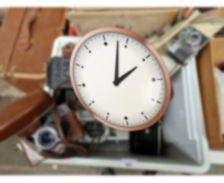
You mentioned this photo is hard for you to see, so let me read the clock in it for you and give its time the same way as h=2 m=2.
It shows h=2 m=3
